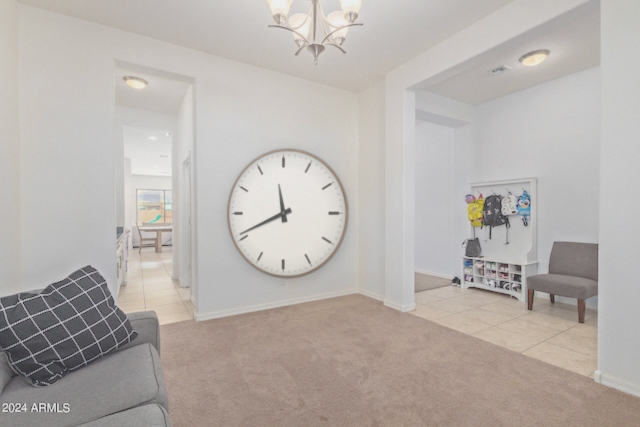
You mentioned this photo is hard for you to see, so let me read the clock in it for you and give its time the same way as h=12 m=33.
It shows h=11 m=41
